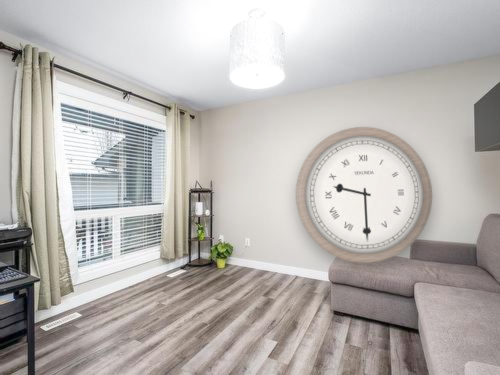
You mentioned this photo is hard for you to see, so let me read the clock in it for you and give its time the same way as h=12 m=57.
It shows h=9 m=30
